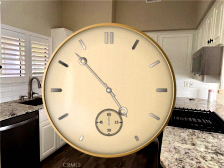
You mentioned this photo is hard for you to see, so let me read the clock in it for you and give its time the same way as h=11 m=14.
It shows h=4 m=53
